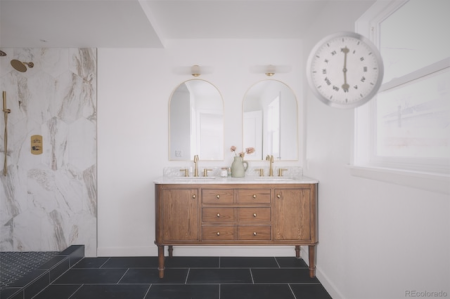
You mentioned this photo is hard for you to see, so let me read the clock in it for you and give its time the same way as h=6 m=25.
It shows h=6 m=1
